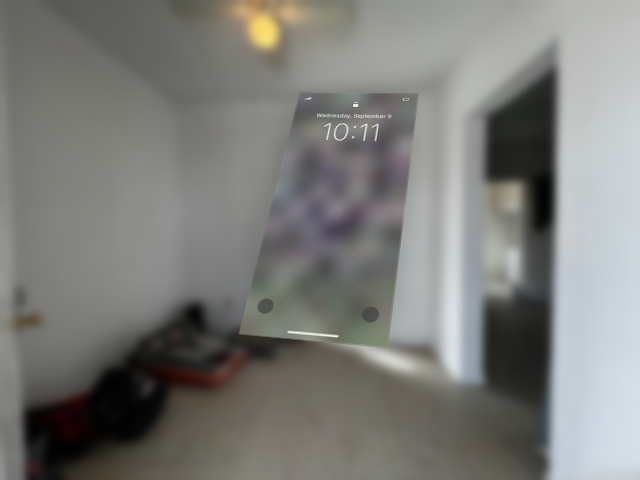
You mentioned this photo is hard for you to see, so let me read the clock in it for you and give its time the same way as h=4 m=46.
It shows h=10 m=11
